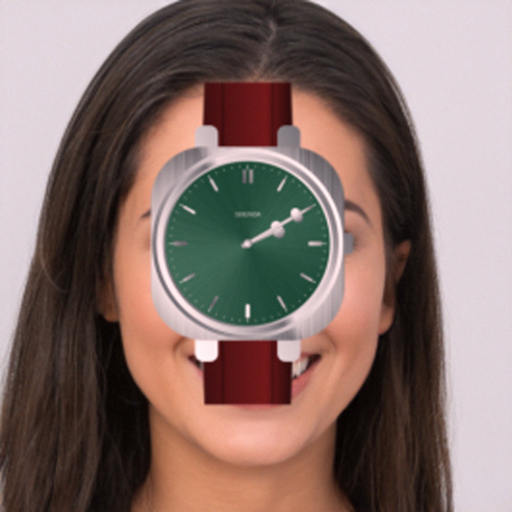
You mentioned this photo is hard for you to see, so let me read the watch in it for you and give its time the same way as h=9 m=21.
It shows h=2 m=10
